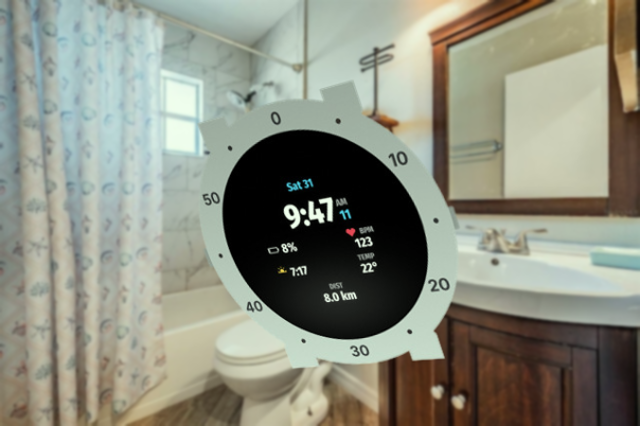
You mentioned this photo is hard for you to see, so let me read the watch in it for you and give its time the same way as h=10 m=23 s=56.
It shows h=9 m=47 s=11
